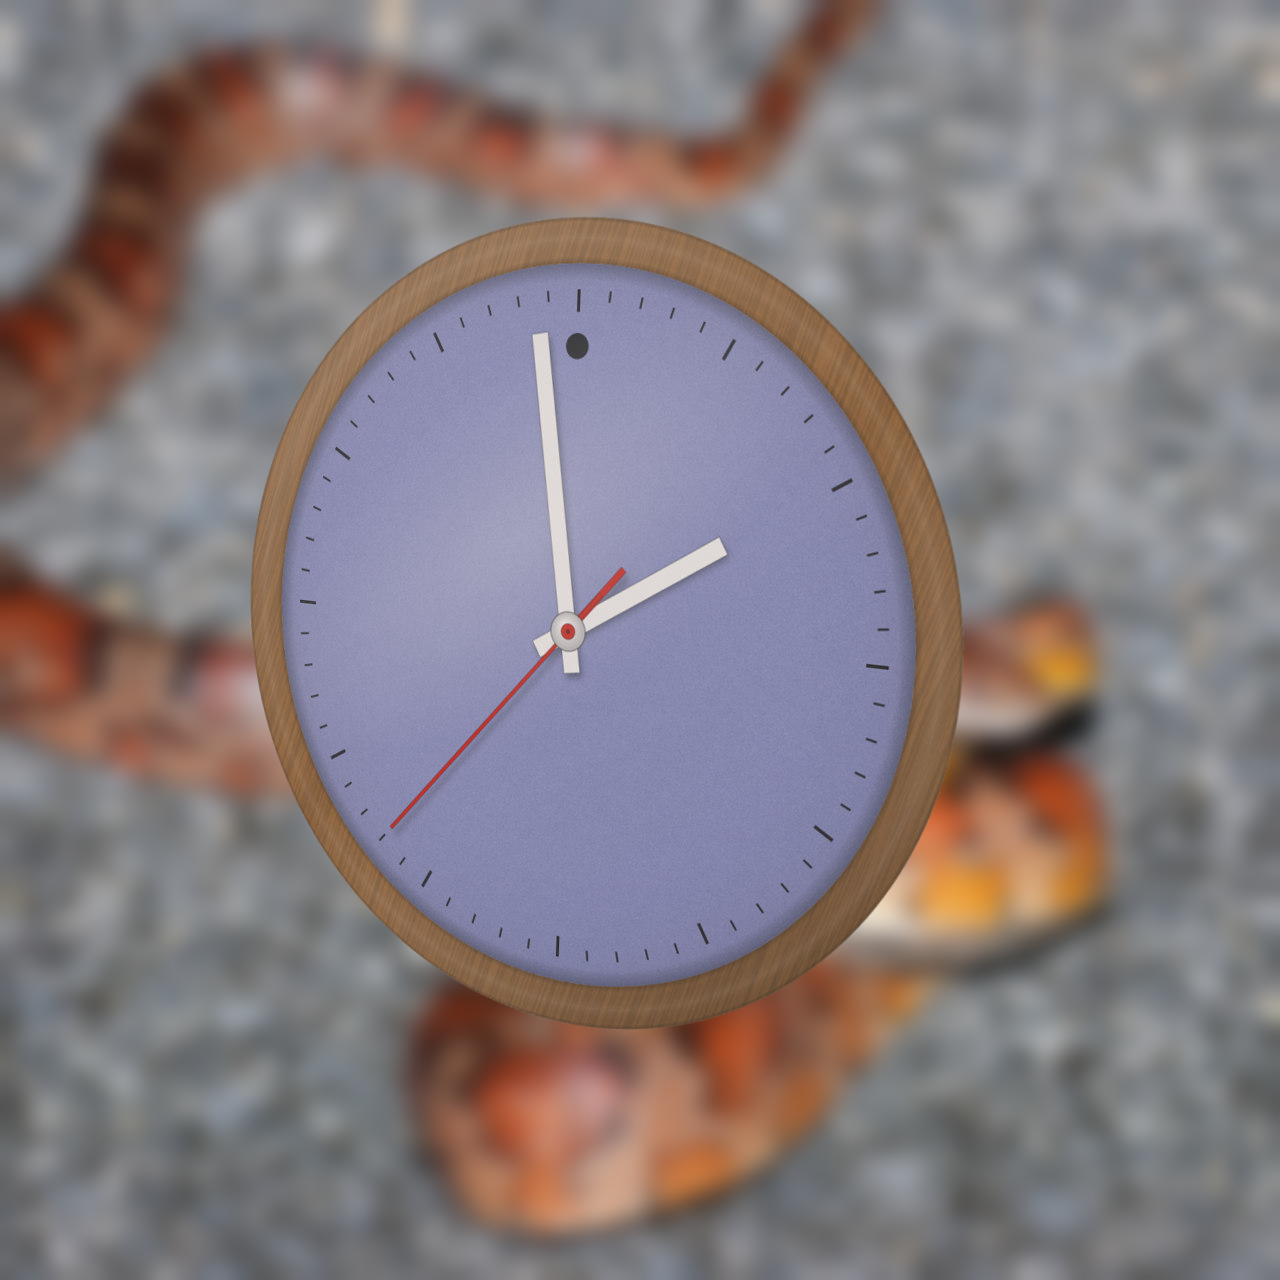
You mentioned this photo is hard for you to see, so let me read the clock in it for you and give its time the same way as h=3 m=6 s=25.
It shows h=1 m=58 s=37
